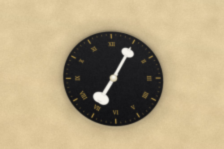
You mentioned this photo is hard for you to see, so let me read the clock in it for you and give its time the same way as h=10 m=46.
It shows h=7 m=5
